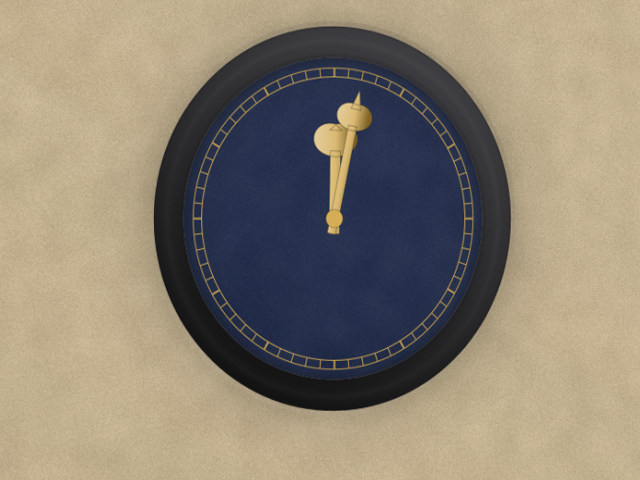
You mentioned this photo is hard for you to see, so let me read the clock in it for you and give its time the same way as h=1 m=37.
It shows h=12 m=2
